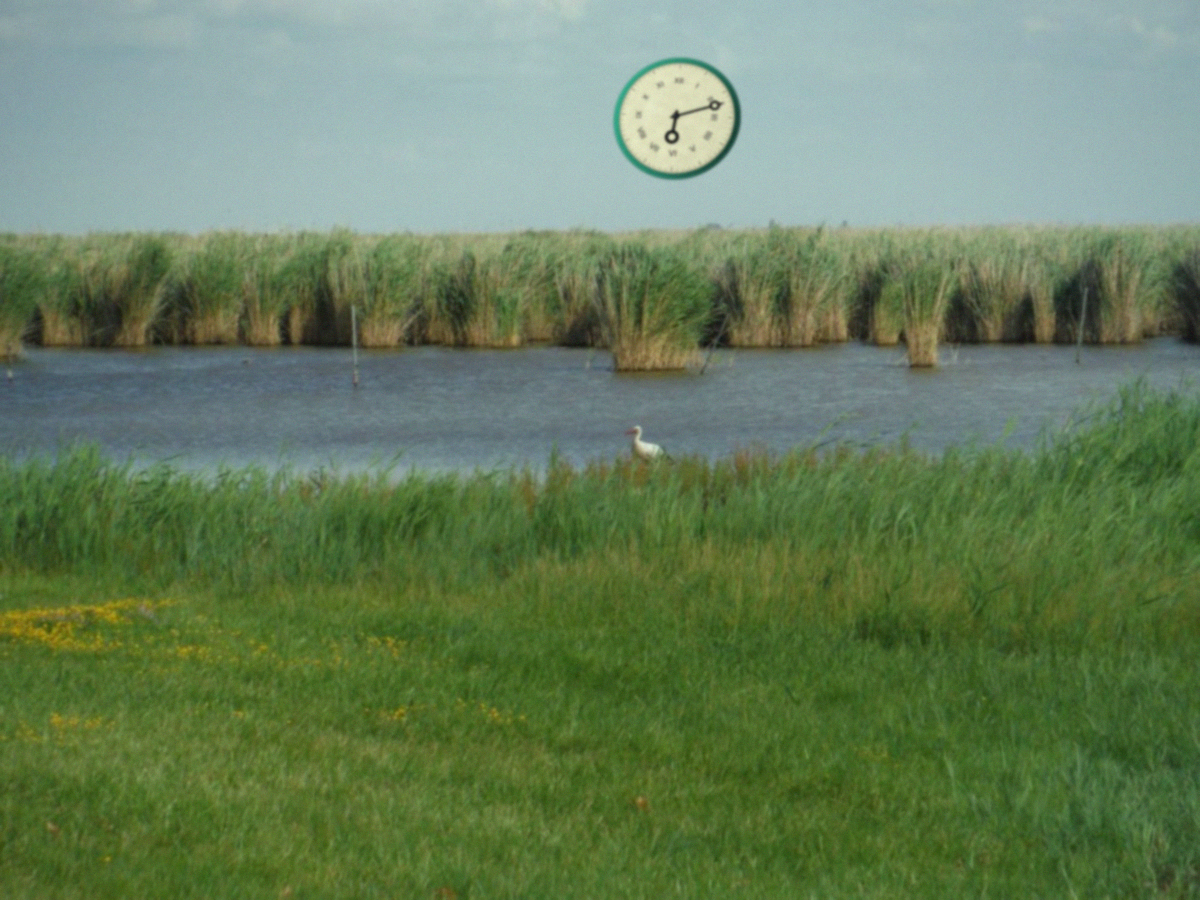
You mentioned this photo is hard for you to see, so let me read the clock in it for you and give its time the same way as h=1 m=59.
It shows h=6 m=12
